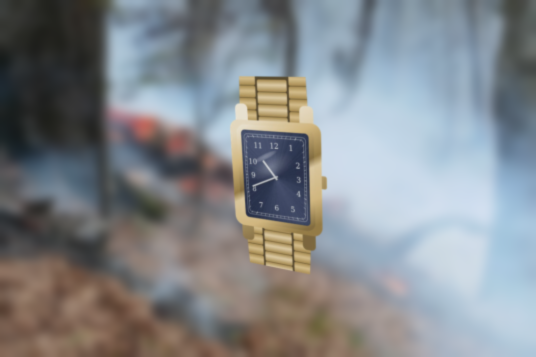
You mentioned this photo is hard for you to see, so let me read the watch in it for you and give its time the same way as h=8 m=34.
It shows h=10 m=41
